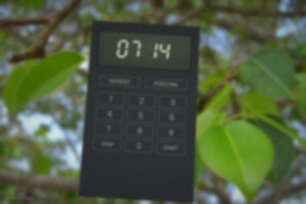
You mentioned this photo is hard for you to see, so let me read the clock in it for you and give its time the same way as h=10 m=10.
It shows h=7 m=14
